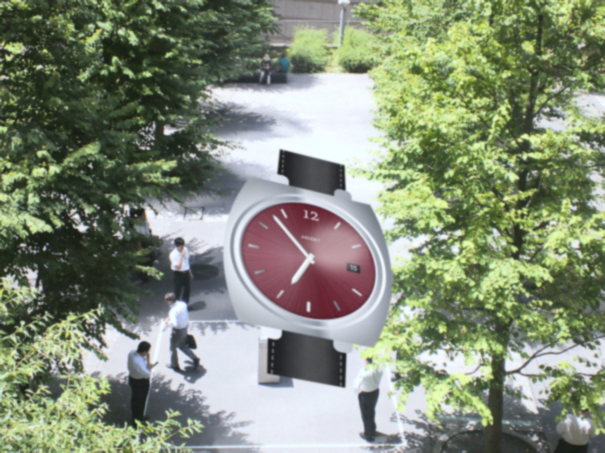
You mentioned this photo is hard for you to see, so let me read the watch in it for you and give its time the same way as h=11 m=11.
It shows h=6 m=53
